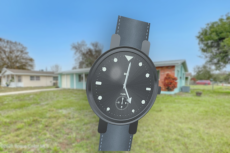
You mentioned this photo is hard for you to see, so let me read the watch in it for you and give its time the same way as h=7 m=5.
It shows h=5 m=1
